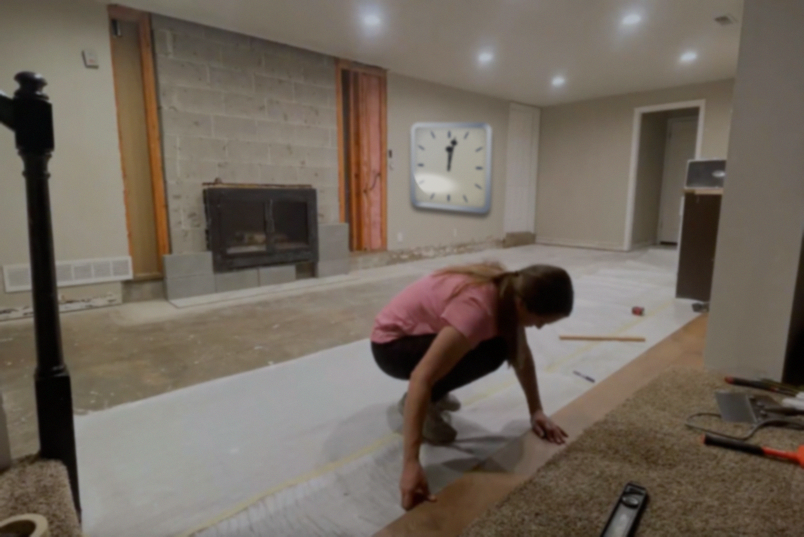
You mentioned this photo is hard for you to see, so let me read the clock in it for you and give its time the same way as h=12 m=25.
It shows h=12 m=2
